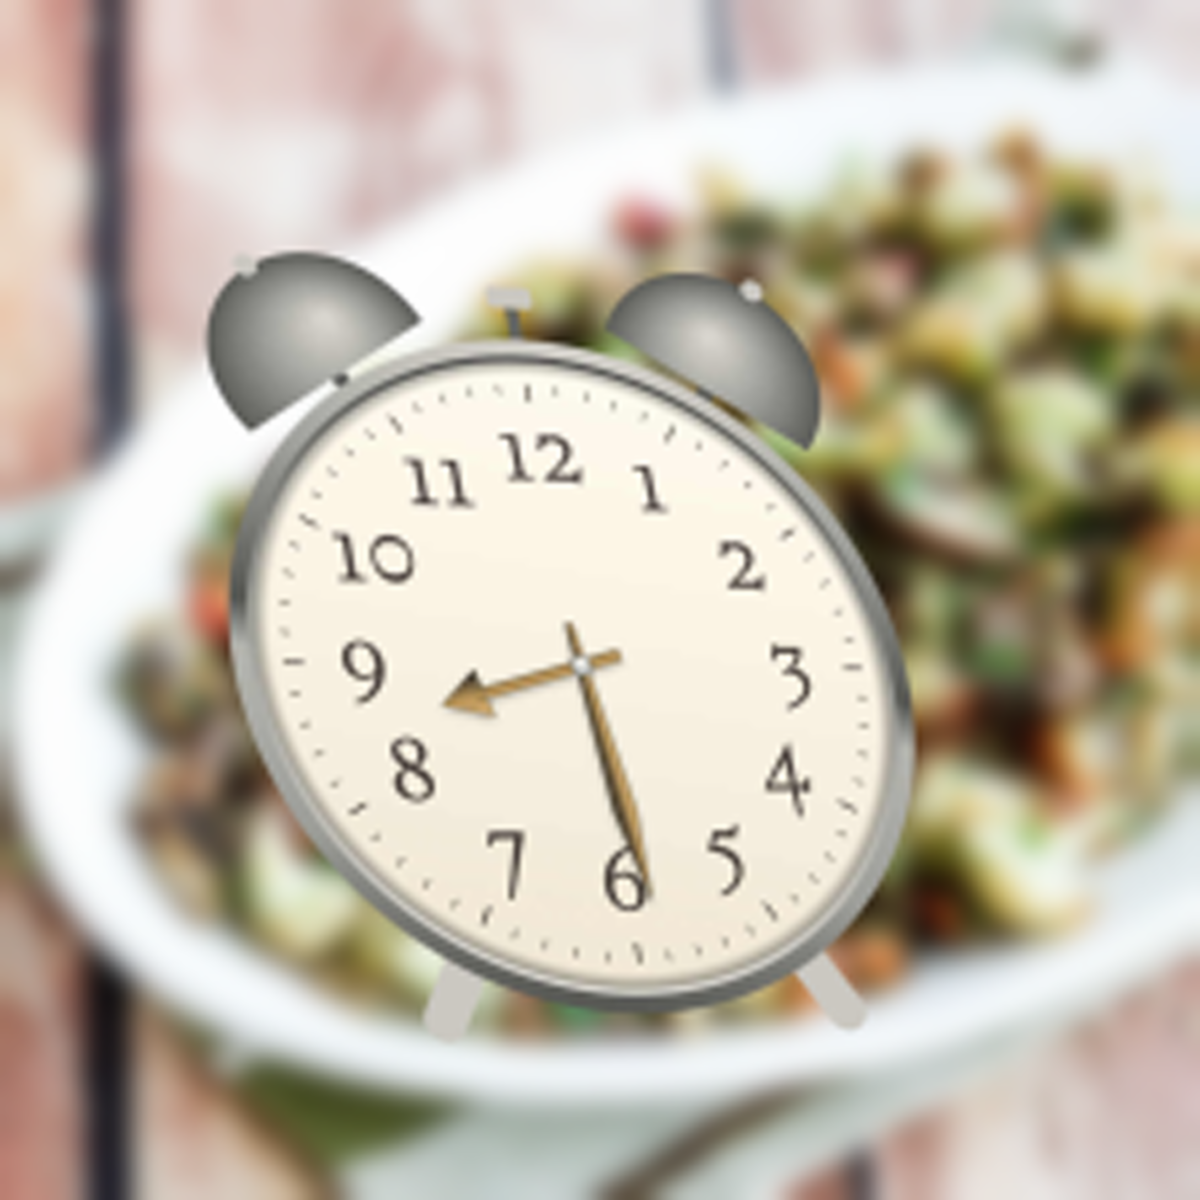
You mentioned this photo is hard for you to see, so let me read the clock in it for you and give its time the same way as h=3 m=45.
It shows h=8 m=29
